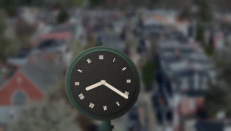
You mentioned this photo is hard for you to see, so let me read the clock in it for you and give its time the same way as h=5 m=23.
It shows h=8 m=21
